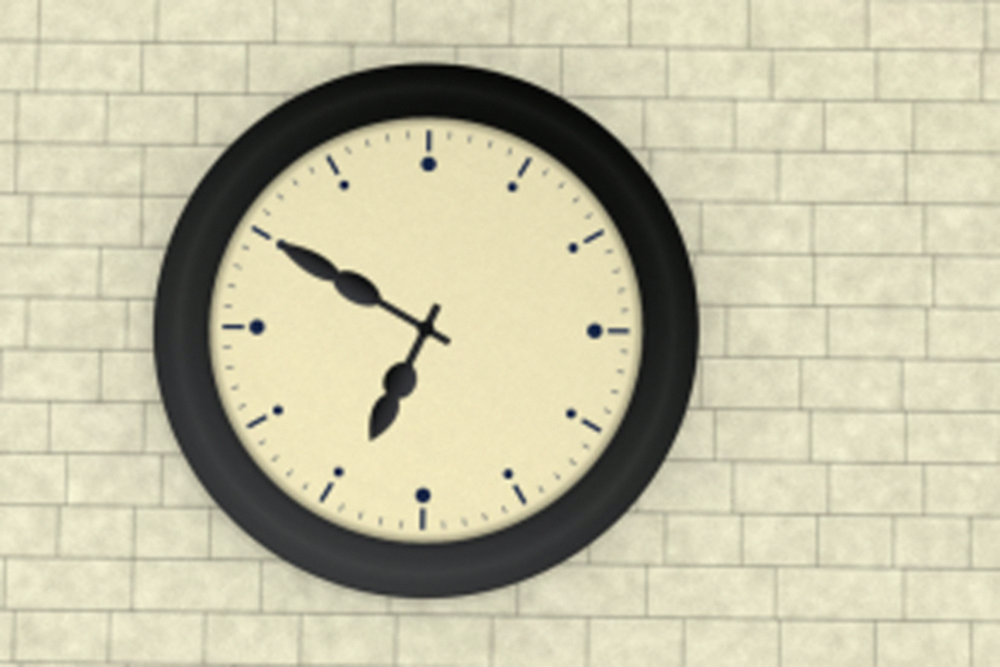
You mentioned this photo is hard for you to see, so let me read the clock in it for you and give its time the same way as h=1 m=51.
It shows h=6 m=50
